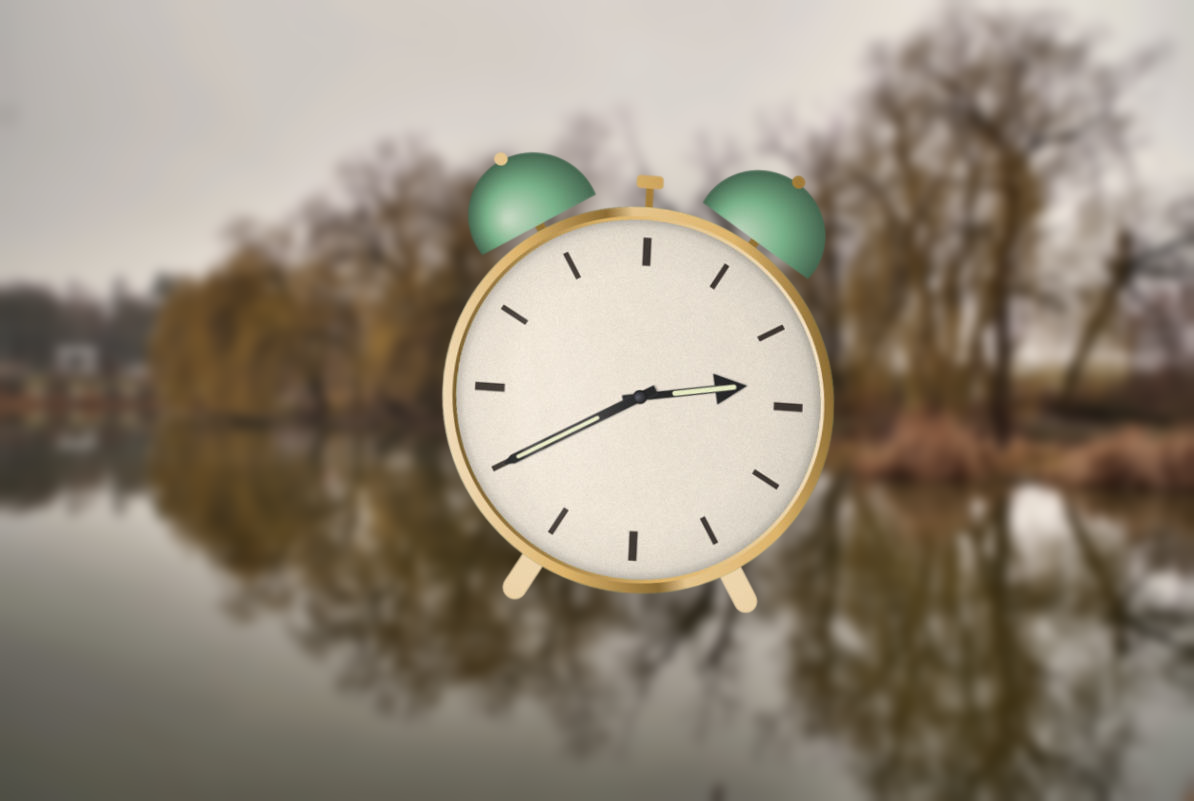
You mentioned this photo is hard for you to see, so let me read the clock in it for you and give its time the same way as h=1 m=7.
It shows h=2 m=40
